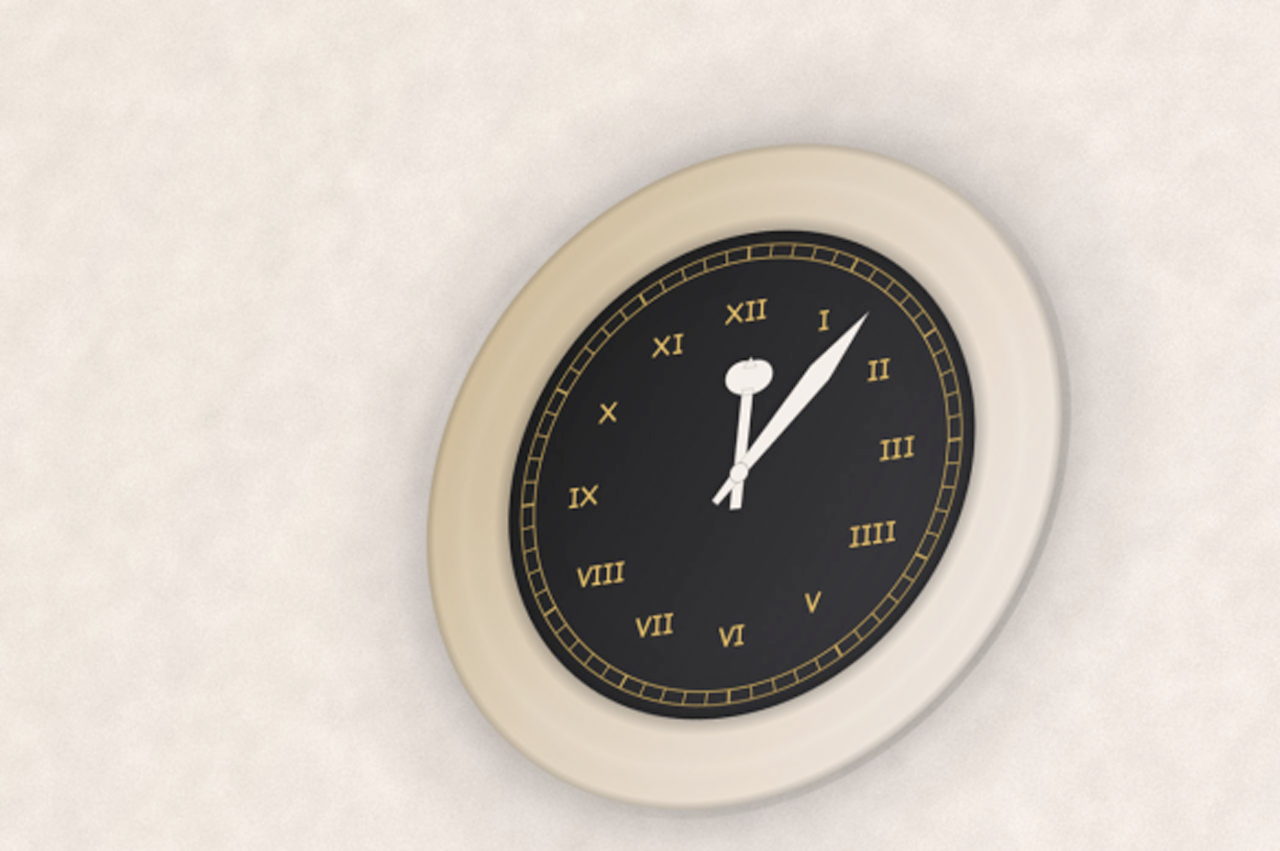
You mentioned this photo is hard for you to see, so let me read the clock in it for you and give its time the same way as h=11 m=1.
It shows h=12 m=7
